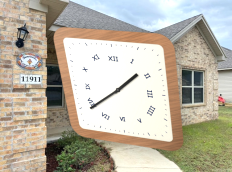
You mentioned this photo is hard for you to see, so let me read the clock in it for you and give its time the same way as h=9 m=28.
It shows h=1 m=39
